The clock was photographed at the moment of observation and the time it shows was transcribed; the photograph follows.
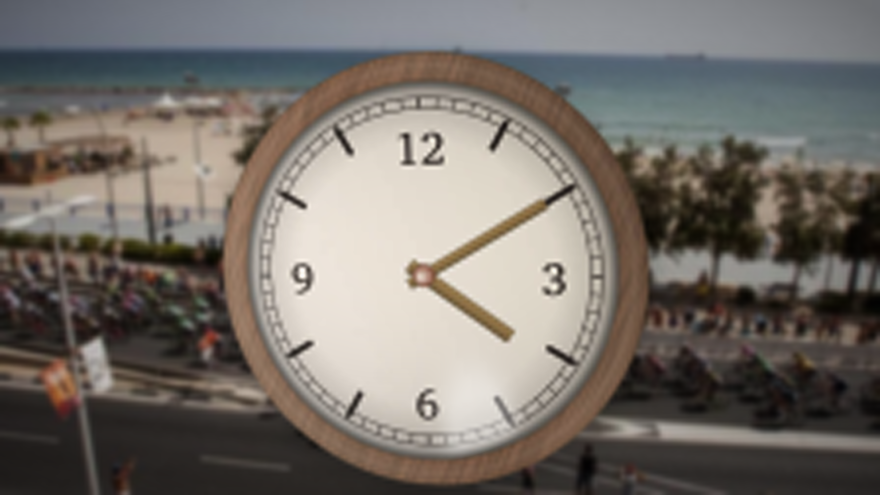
4:10
